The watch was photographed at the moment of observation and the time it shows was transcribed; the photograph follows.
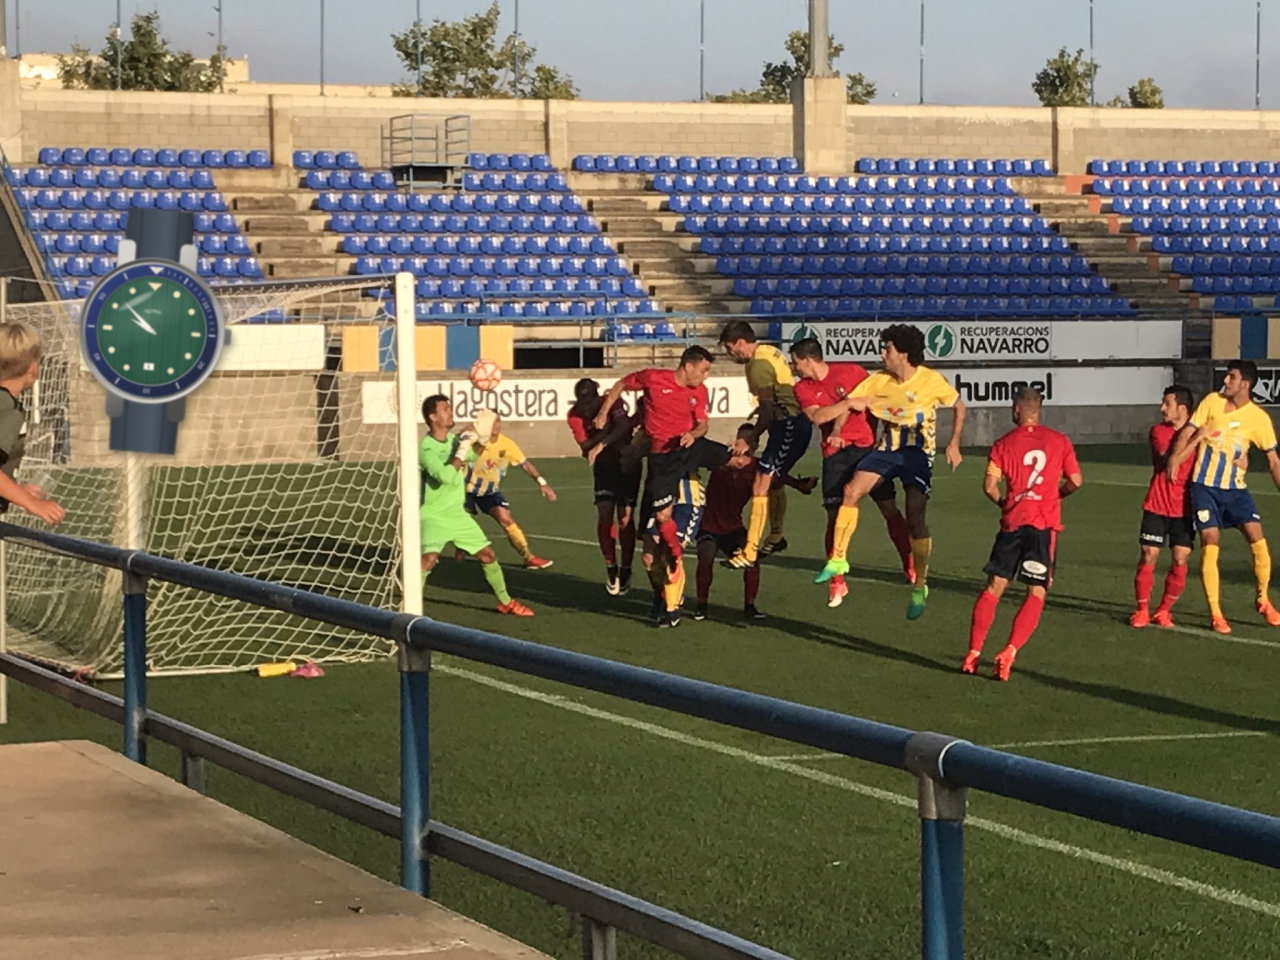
9:52
